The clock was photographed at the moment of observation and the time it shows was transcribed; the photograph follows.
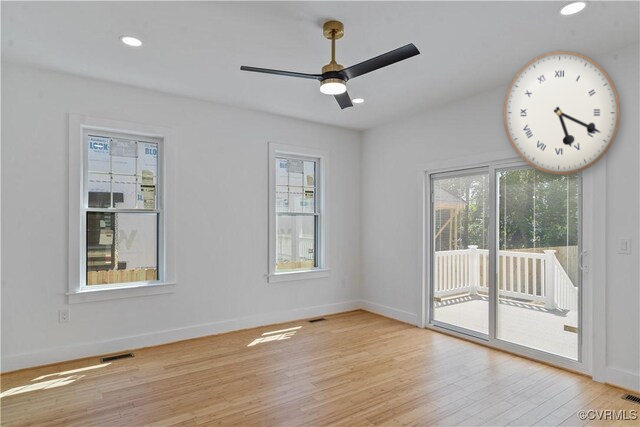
5:19
